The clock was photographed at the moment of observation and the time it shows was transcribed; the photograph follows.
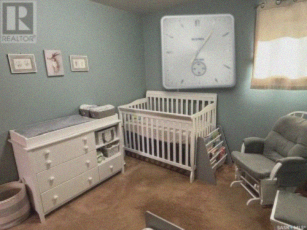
7:06
